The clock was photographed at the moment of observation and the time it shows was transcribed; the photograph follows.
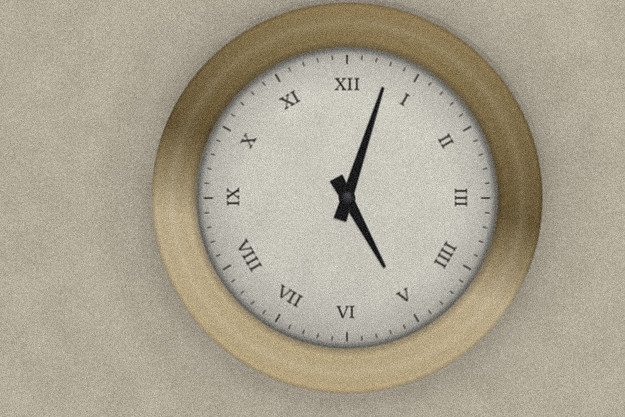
5:03
